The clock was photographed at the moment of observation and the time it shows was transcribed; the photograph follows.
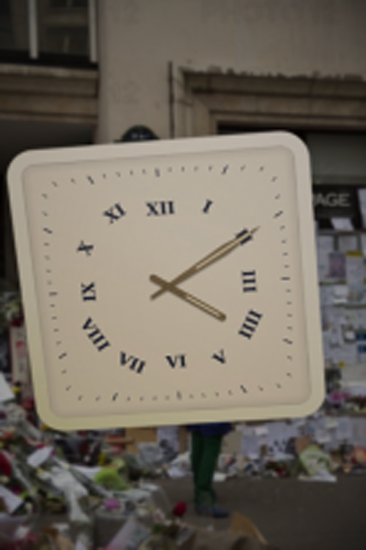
4:10
